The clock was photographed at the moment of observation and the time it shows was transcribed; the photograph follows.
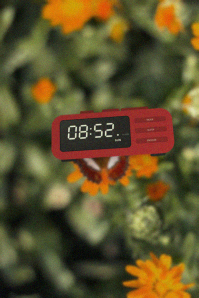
8:52
